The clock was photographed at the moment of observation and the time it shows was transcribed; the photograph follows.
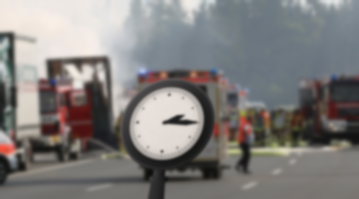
2:15
